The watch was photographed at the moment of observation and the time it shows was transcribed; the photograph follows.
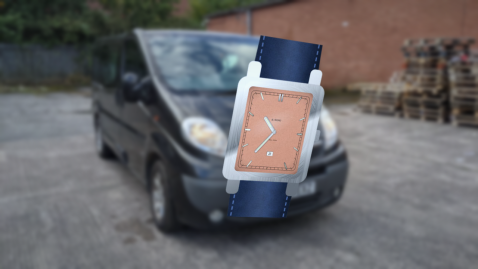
10:36
